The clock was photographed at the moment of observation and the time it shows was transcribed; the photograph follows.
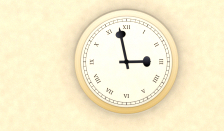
2:58
